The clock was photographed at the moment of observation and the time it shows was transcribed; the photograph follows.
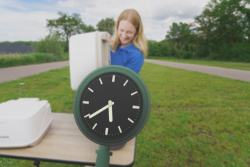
5:39
